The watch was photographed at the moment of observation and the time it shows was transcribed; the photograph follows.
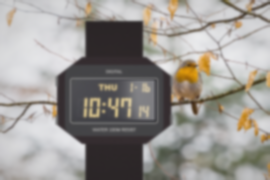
10:47
